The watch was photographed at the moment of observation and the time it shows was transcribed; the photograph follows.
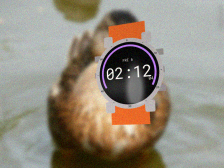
2:12
